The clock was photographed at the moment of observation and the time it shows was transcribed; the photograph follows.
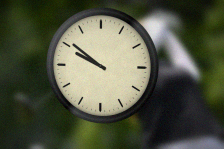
9:51
